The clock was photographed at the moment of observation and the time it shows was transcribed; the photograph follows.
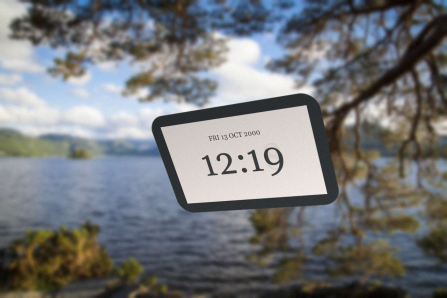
12:19
